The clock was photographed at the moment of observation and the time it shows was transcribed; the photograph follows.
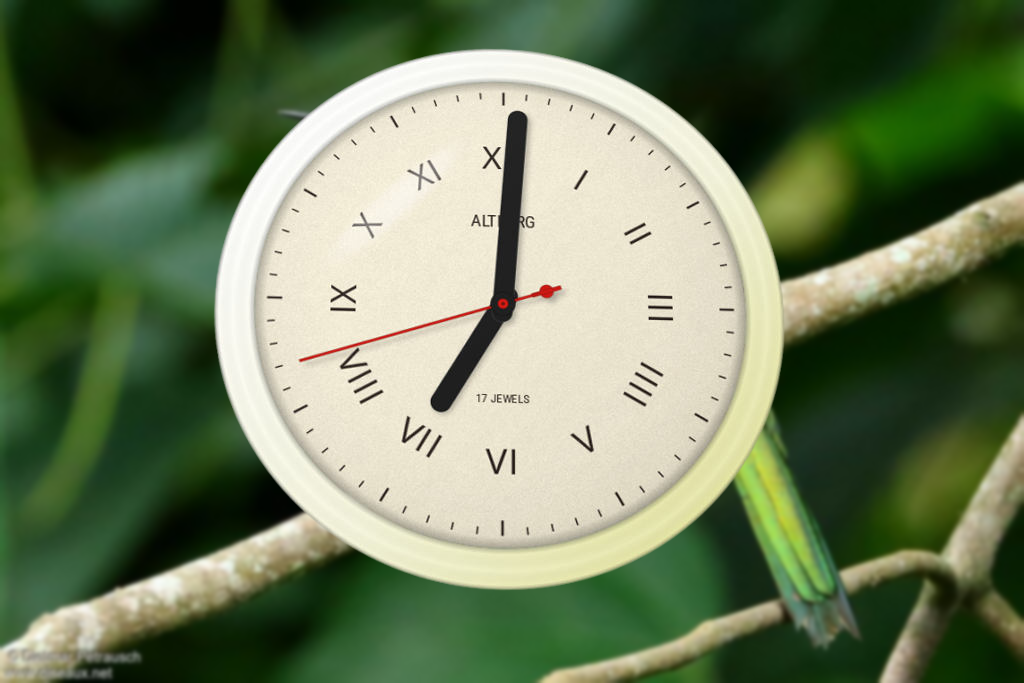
7:00:42
